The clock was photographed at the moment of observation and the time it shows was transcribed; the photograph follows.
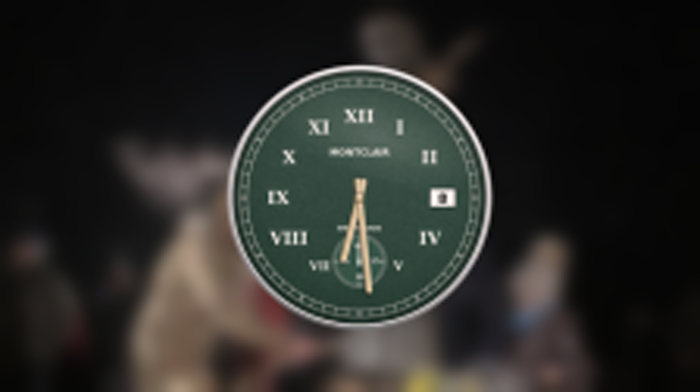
6:29
